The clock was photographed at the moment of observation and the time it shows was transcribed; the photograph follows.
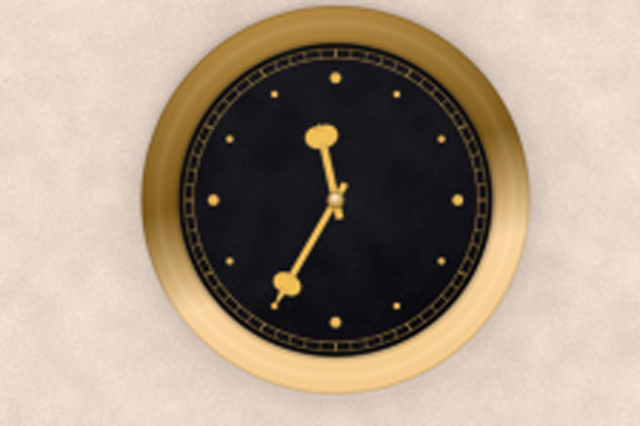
11:35
